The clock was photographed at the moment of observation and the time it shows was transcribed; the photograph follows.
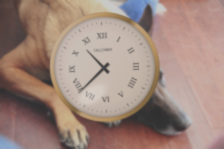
10:38
